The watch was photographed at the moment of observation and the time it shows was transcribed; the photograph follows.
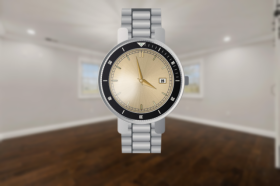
3:58
